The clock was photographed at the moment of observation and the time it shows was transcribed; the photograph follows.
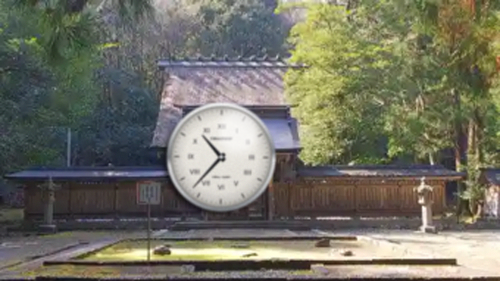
10:37
